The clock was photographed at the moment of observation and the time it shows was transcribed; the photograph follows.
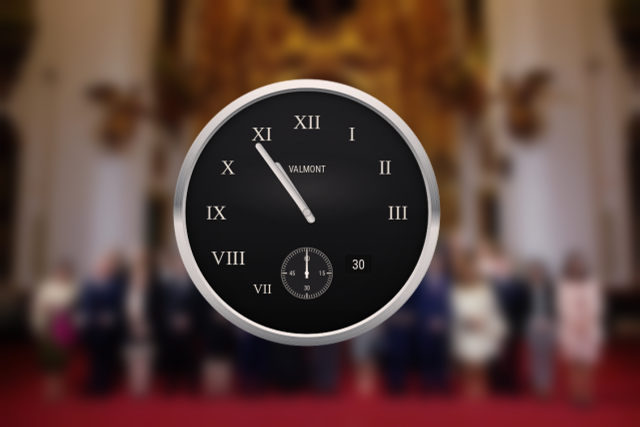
10:54
